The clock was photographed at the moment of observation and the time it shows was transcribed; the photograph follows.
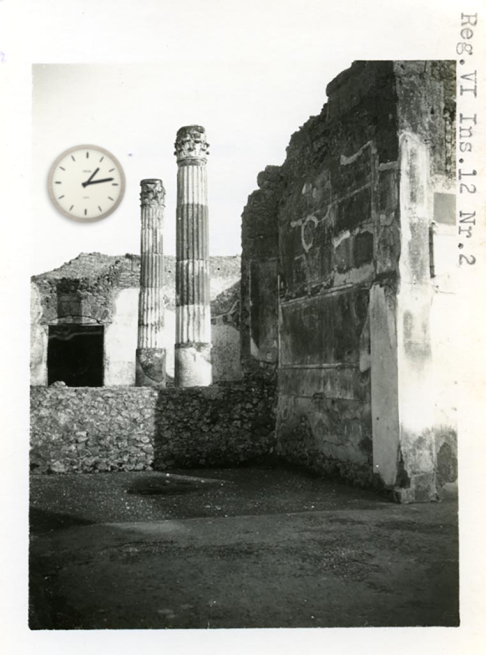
1:13
